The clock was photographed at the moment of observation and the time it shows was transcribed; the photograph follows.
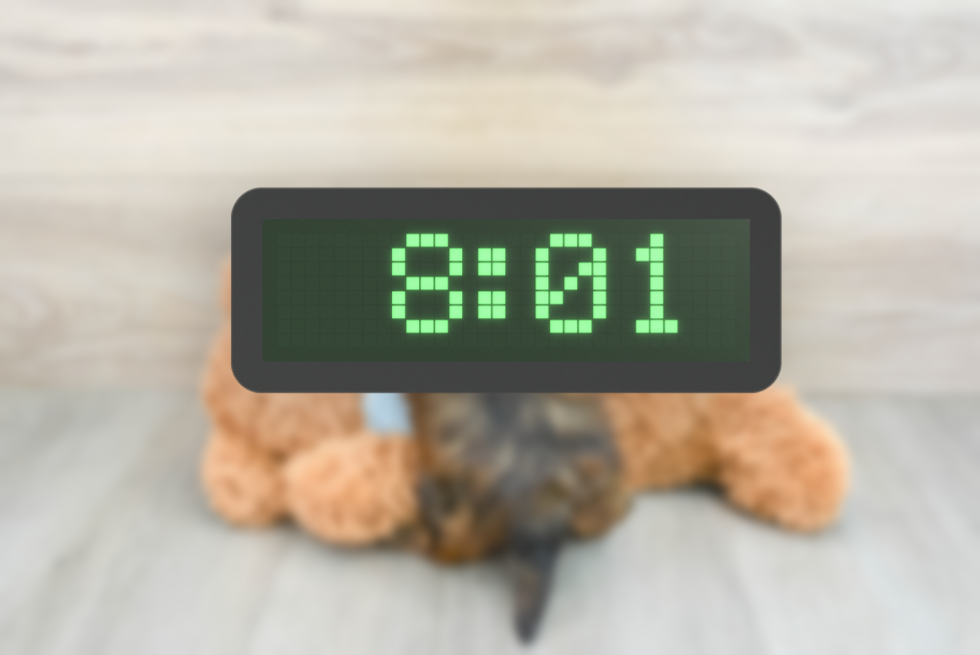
8:01
